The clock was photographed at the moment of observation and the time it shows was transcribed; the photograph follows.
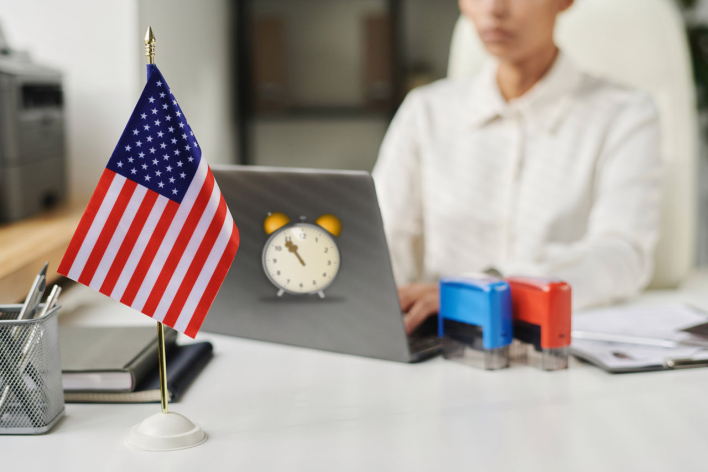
10:54
